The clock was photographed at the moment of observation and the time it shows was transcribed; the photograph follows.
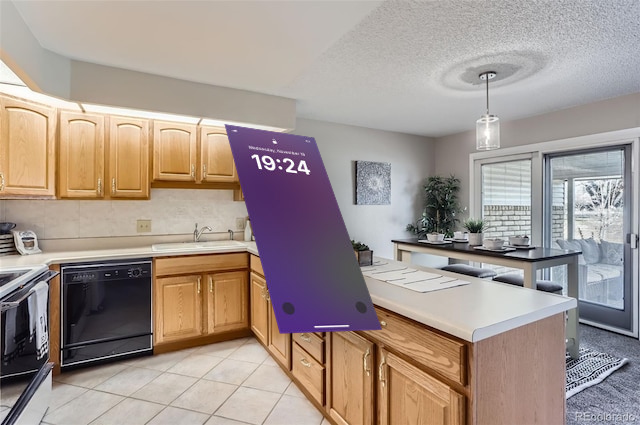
19:24
